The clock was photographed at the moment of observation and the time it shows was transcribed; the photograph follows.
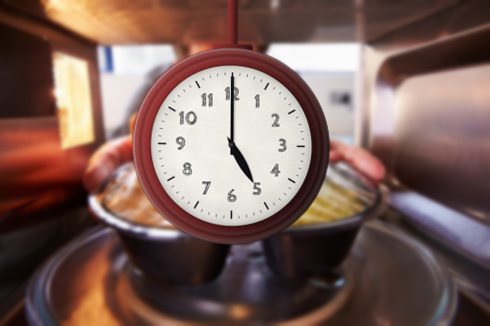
5:00
